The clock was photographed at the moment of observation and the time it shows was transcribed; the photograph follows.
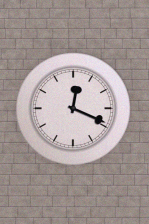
12:19
